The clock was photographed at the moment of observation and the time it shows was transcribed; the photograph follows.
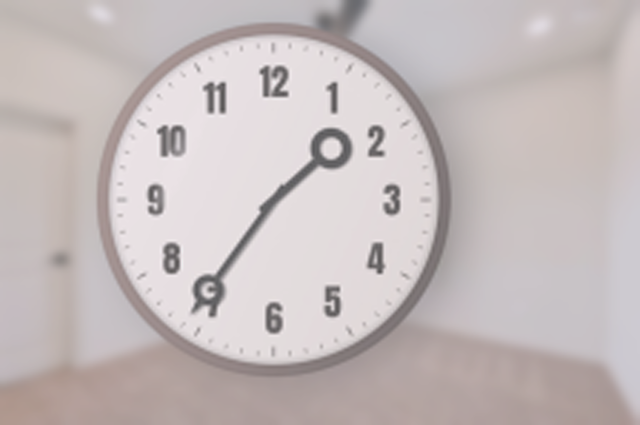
1:36
